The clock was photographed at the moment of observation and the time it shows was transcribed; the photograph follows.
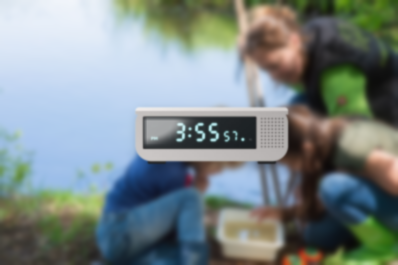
3:55:57
